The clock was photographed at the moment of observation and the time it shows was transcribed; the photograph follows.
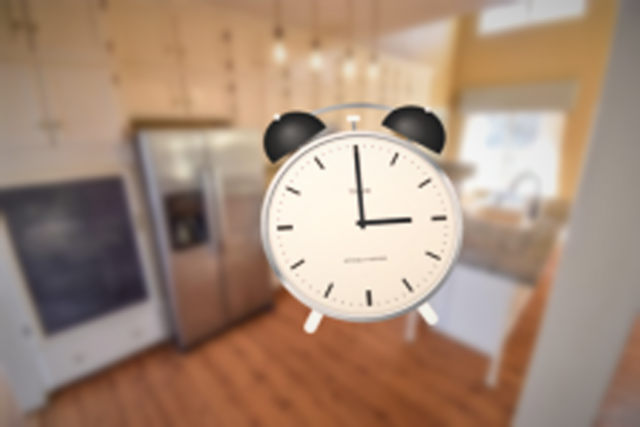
3:00
